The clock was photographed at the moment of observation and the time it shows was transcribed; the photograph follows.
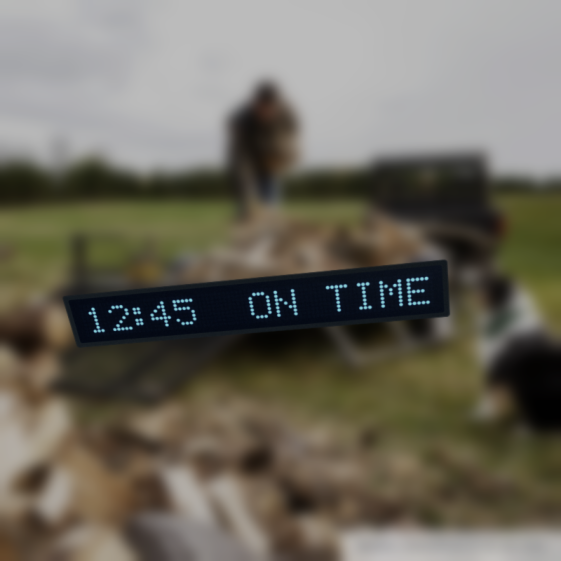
12:45
